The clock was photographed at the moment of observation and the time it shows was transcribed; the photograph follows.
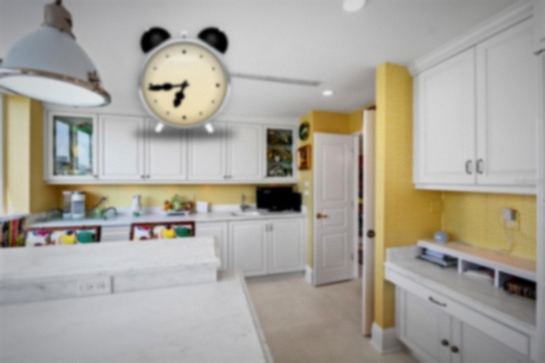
6:44
